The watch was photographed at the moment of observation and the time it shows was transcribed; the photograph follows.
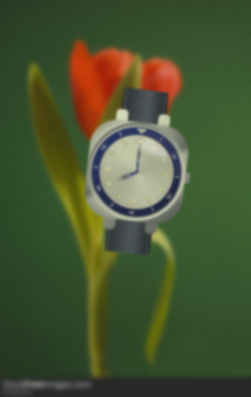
8:00
